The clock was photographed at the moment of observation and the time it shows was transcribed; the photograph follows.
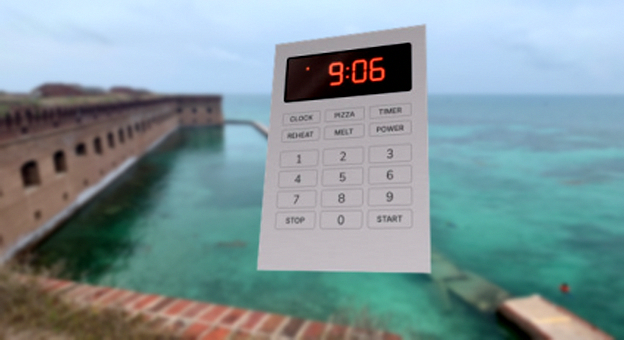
9:06
